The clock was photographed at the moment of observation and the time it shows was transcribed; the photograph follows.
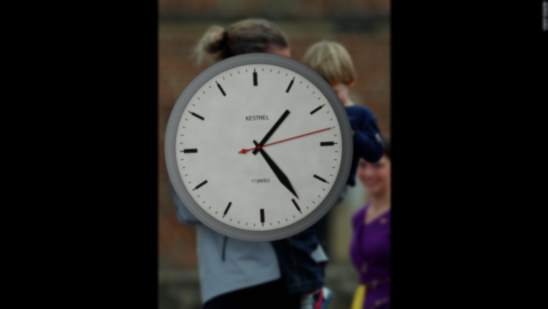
1:24:13
